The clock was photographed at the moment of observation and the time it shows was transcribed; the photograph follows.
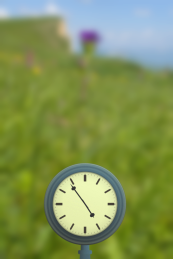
4:54
